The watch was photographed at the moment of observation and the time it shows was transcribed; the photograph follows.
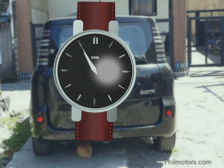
10:55
